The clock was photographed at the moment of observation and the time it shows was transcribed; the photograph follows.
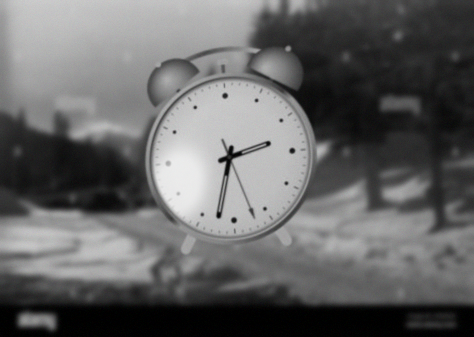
2:32:27
